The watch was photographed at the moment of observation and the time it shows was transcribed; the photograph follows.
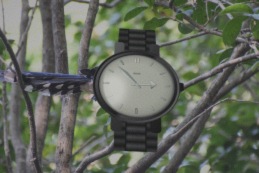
2:53
